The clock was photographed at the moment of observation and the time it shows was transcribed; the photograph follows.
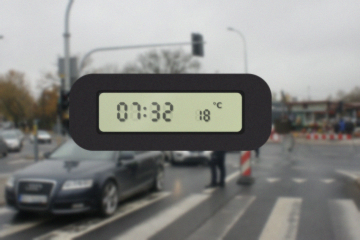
7:32
